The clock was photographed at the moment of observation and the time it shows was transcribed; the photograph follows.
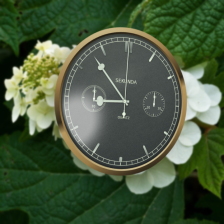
8:53
